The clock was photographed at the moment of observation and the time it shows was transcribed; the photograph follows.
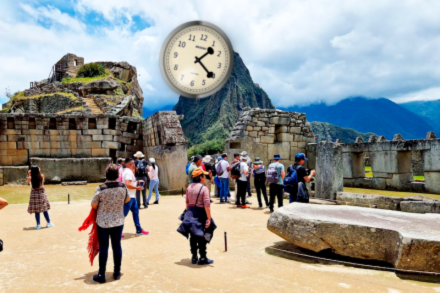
1:21
